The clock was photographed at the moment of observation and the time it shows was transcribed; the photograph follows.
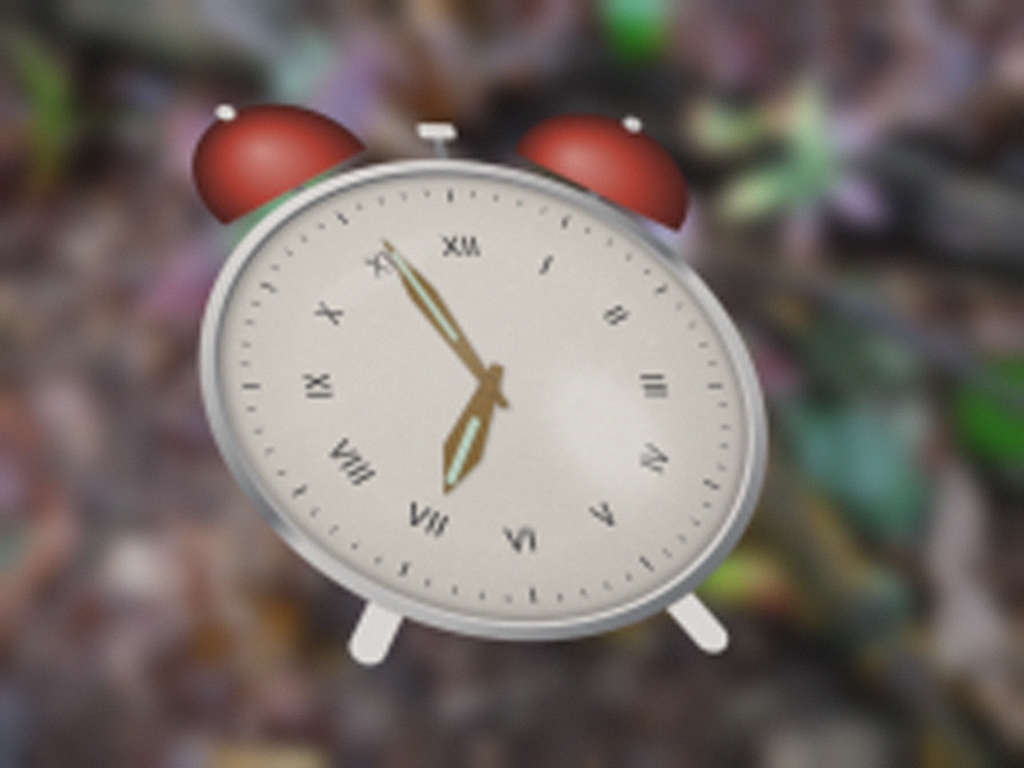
6:56
